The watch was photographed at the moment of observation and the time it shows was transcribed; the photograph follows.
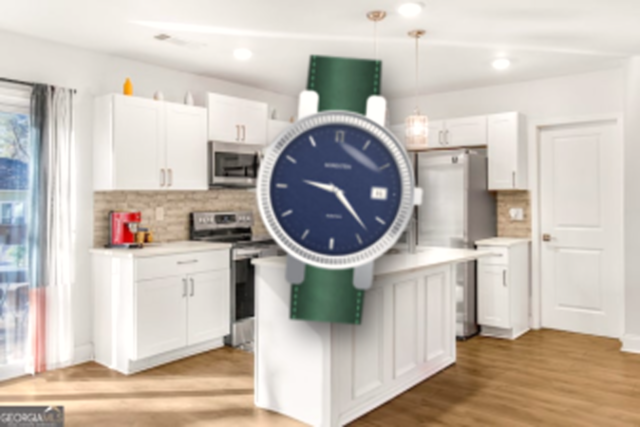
9:23
